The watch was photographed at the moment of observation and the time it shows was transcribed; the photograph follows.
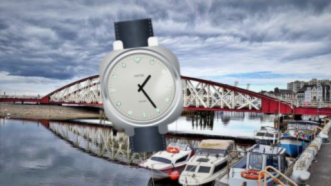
1:25
